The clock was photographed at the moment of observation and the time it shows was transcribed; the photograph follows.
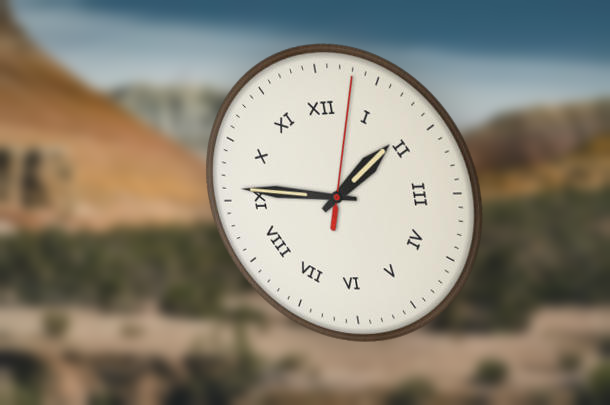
1:46:03
